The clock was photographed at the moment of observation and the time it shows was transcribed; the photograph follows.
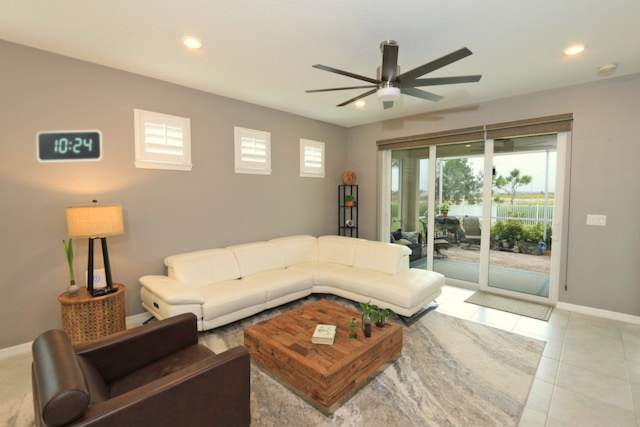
10:24
